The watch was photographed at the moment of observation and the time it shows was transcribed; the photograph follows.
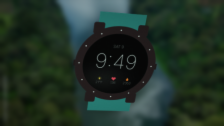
9:49
